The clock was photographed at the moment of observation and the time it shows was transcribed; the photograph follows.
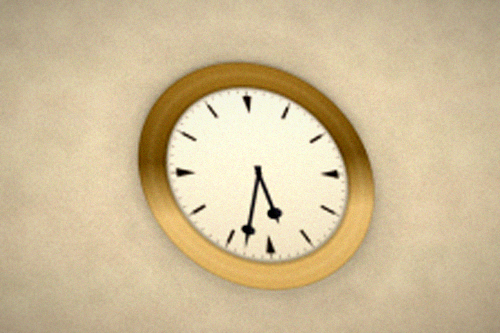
5:33
